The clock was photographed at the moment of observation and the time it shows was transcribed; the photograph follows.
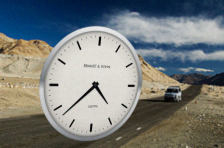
4:38
